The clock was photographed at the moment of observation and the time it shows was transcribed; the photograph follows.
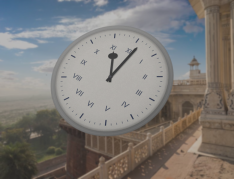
11:01
